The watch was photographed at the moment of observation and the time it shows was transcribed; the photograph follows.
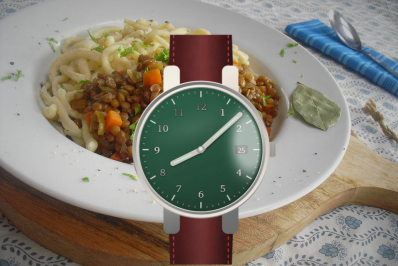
8:08
